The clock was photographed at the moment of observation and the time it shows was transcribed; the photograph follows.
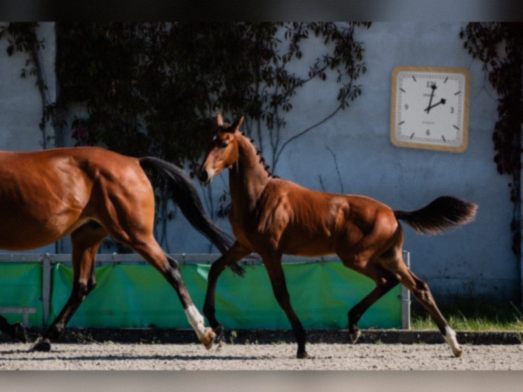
2:02
